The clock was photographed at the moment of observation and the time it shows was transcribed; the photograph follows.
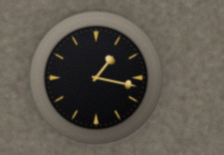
1:17
